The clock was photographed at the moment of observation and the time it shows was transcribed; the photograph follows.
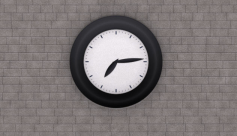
7:14
